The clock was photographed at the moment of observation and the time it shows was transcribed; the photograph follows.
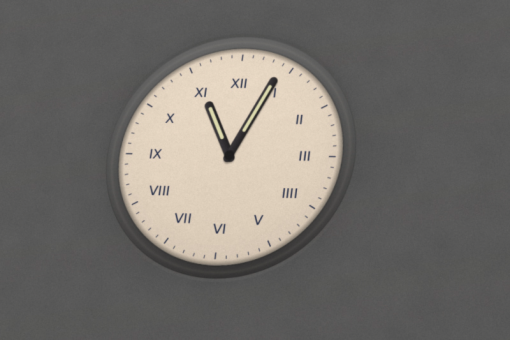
11:04
